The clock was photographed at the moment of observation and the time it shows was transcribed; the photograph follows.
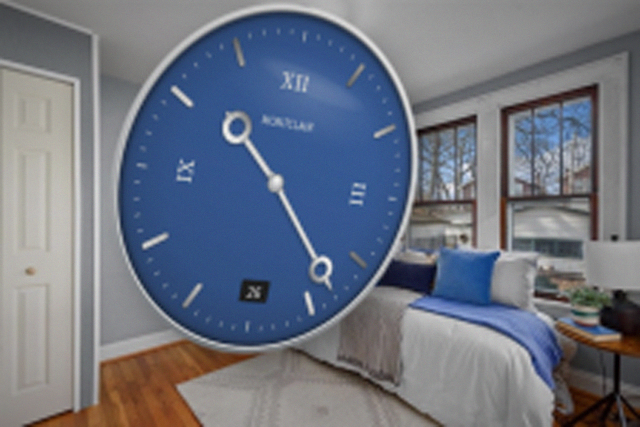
10:23
